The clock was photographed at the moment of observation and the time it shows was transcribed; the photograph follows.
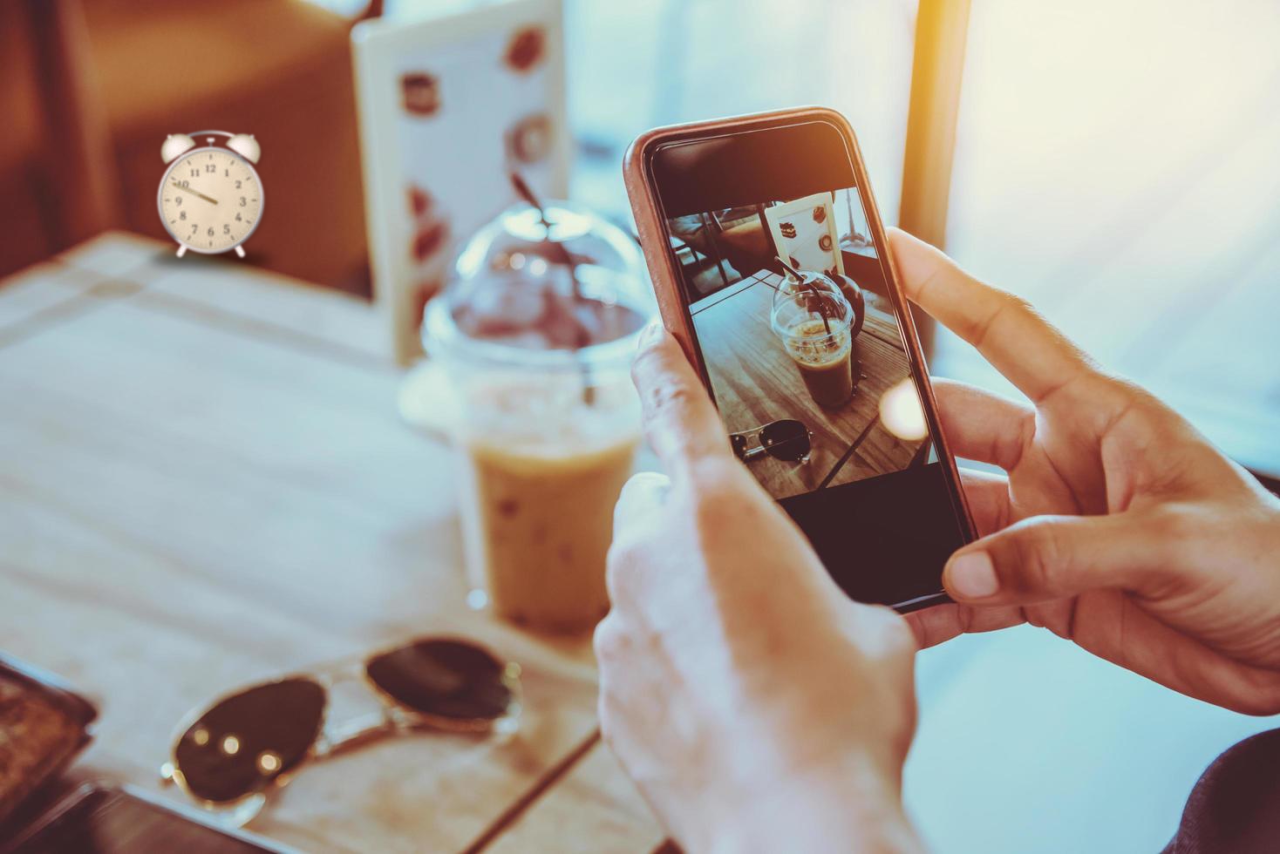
9:49
